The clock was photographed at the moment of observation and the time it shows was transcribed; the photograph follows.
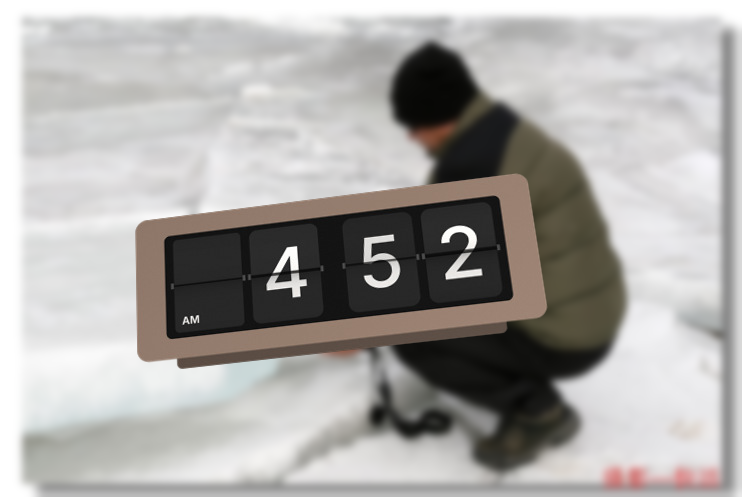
4:52
